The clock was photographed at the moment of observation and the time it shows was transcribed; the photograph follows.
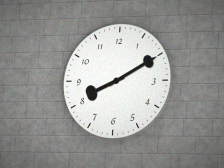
8:10
